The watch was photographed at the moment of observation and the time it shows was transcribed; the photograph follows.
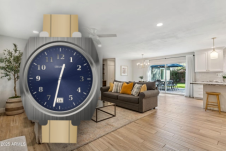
12:32
